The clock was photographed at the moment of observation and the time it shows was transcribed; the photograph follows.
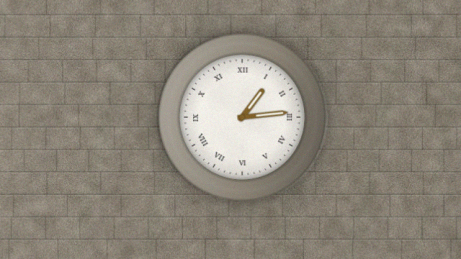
1:14
